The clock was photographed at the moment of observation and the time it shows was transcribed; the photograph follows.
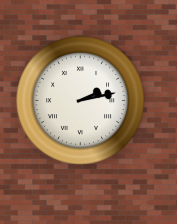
2:13
